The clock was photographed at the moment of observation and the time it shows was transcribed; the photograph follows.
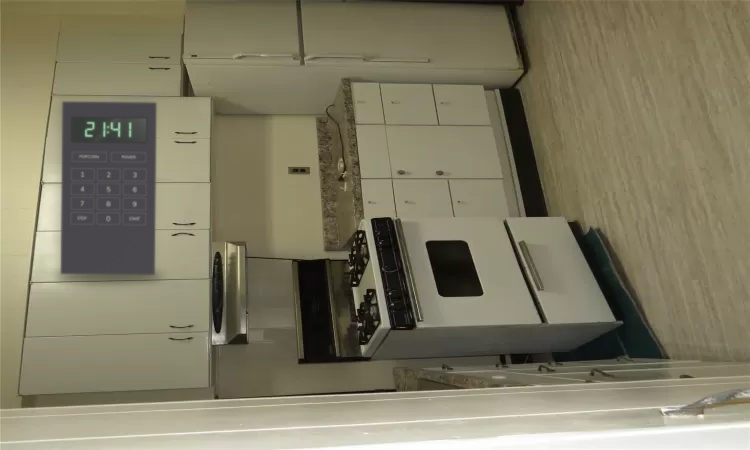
21:41
